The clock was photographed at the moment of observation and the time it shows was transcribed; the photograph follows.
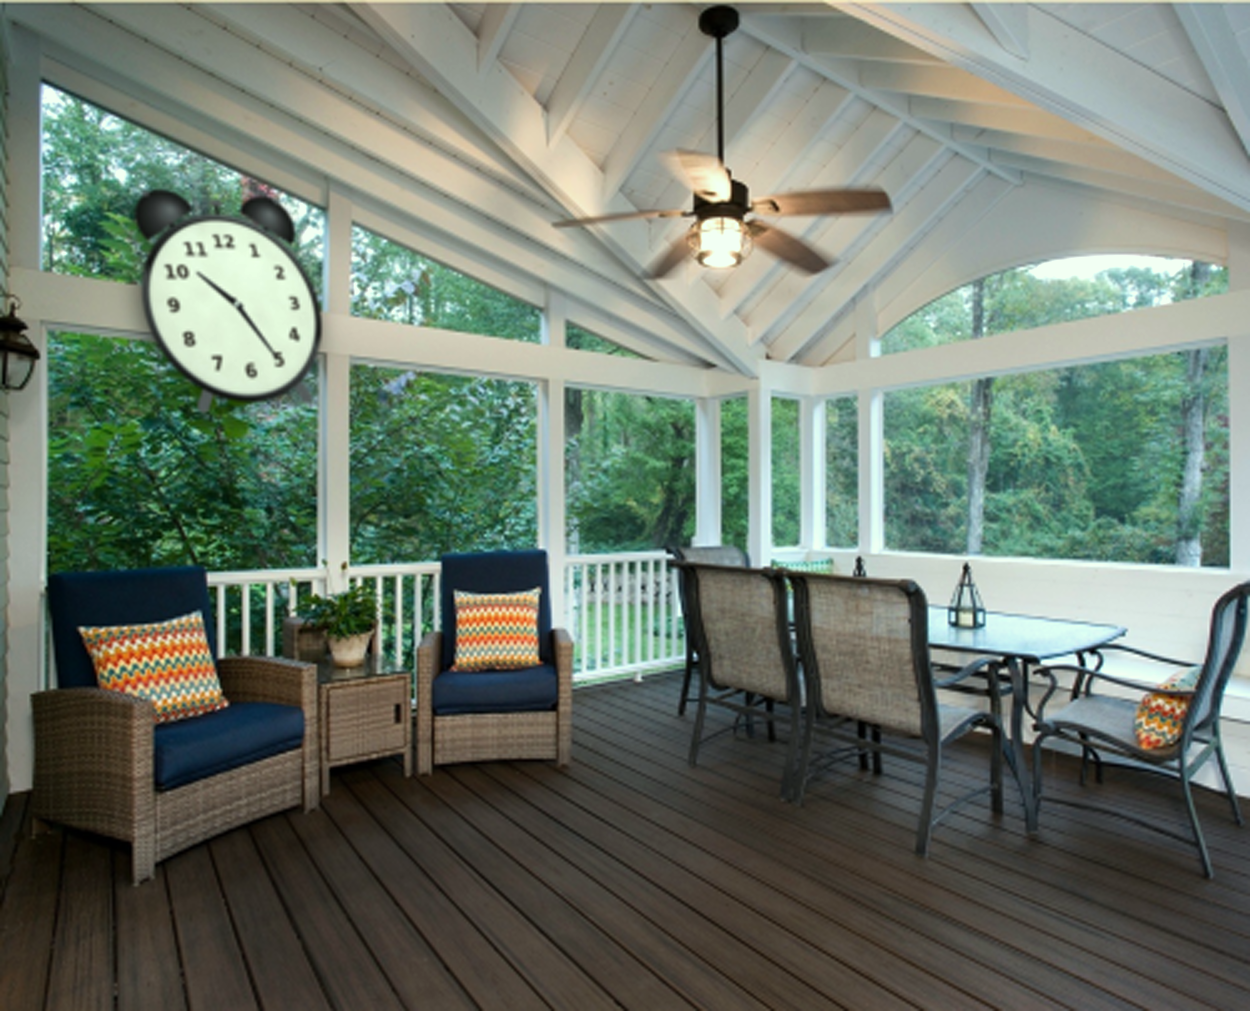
10:25
